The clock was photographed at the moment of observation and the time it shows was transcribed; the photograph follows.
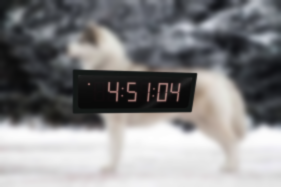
4:51:04
